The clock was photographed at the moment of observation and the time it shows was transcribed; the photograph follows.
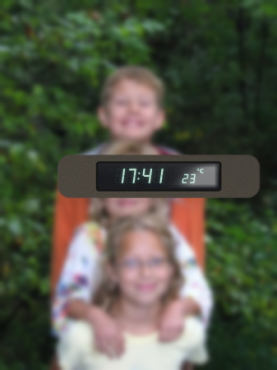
17:41
